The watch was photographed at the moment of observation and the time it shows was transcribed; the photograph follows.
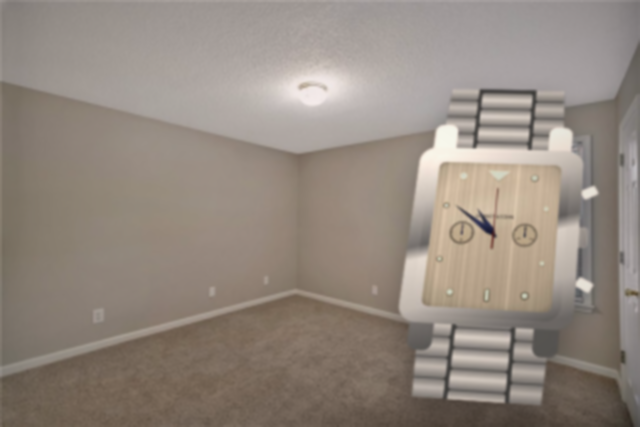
10:51
